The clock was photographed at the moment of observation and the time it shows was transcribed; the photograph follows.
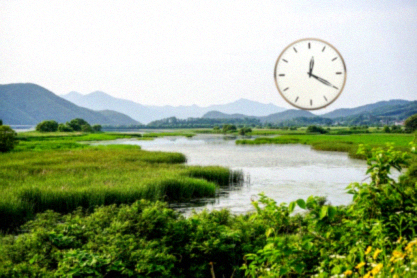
12:20
